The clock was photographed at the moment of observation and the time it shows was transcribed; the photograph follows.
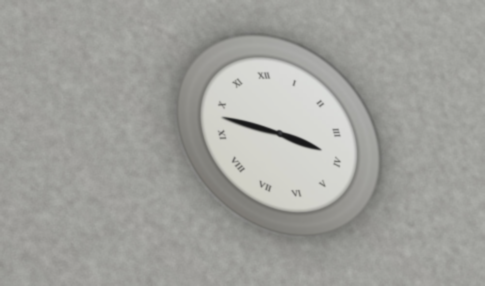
3:48
